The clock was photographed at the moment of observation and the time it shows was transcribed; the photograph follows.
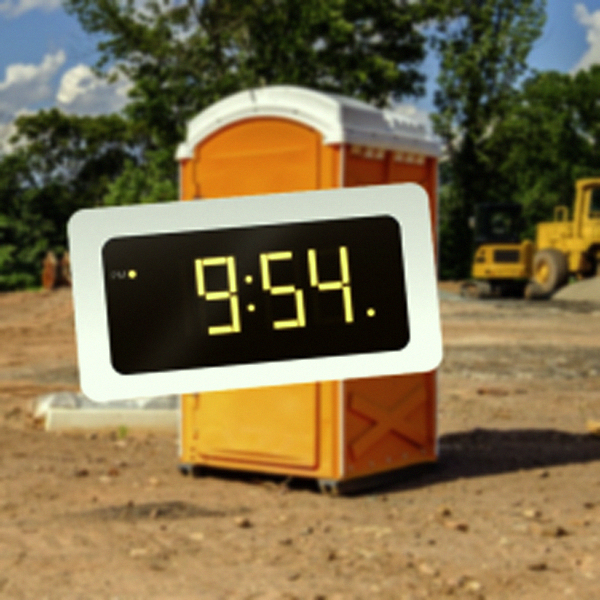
9:54
